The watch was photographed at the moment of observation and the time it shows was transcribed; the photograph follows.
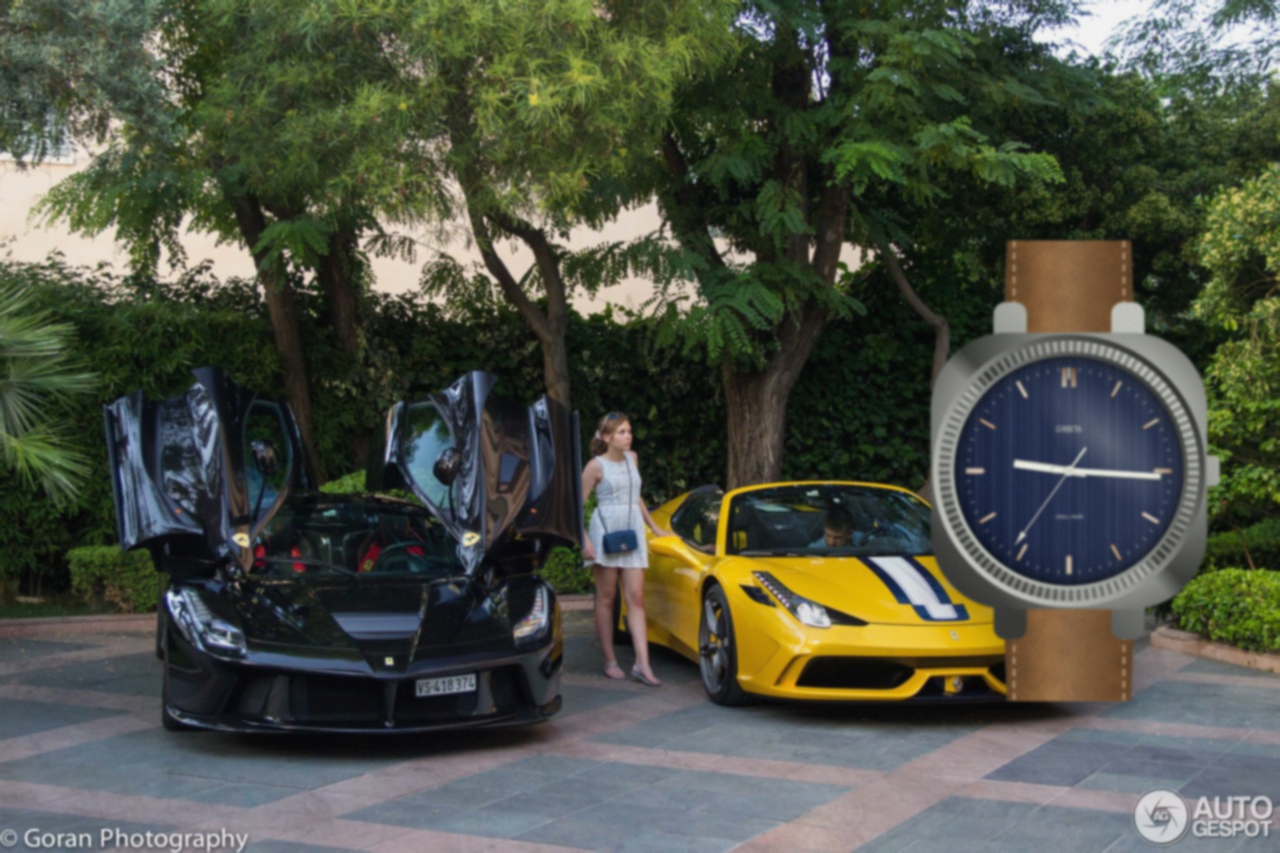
9:15:36
